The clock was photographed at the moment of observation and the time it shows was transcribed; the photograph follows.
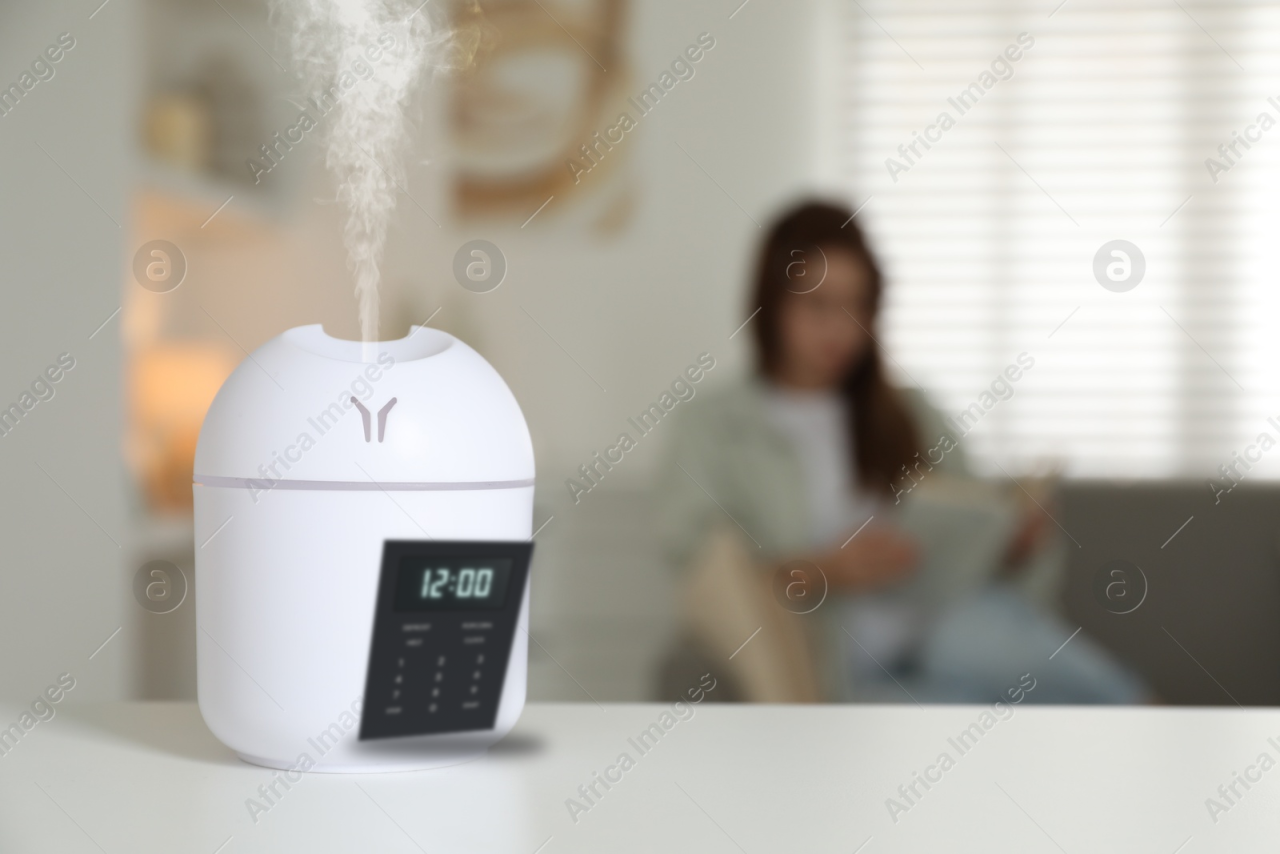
12:00
